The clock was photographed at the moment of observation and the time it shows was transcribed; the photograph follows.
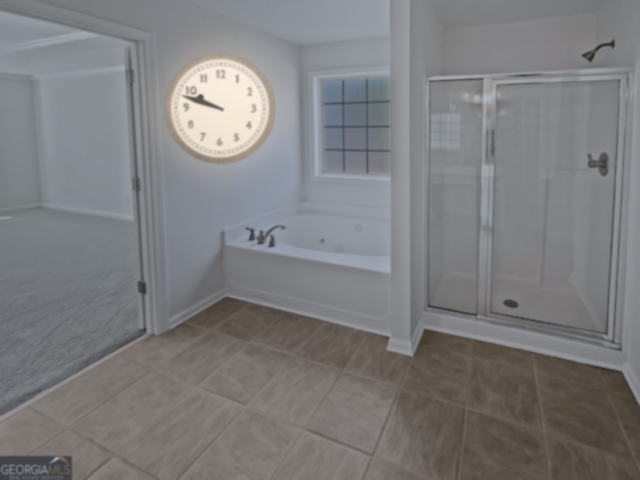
9:48
